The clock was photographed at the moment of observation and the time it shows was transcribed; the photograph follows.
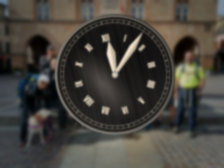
12:08
